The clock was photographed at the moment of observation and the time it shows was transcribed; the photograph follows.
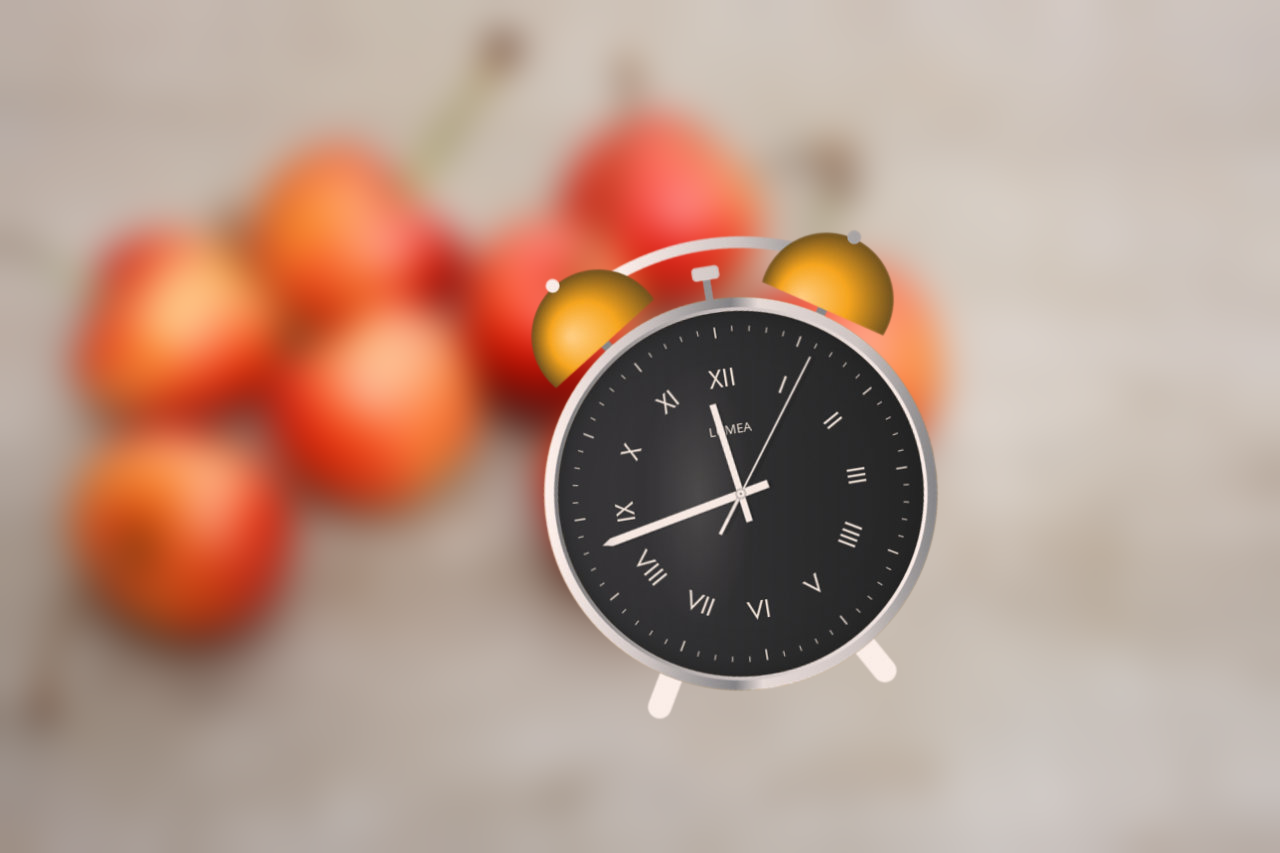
11:43:06
